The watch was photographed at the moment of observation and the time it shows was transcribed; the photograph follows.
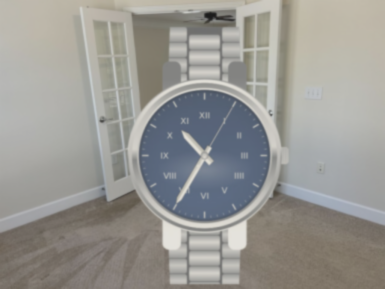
10:35:05
